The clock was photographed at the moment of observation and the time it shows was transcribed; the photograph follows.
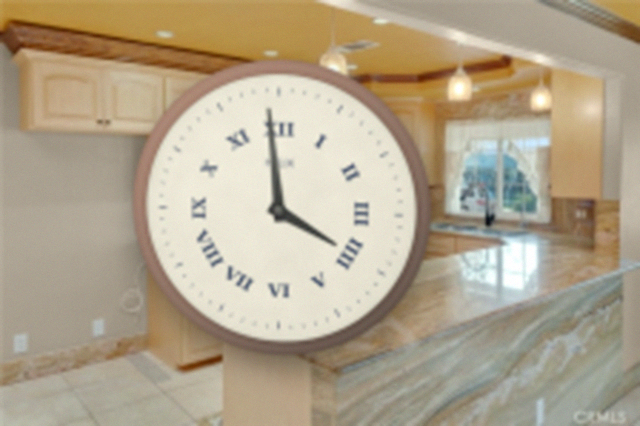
3:59
